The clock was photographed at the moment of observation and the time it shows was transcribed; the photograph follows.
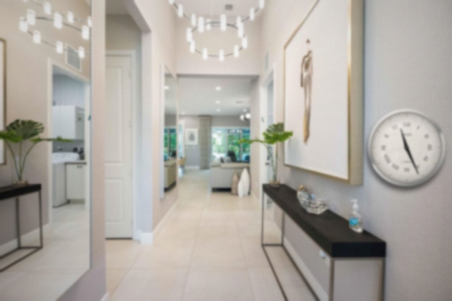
11:26
